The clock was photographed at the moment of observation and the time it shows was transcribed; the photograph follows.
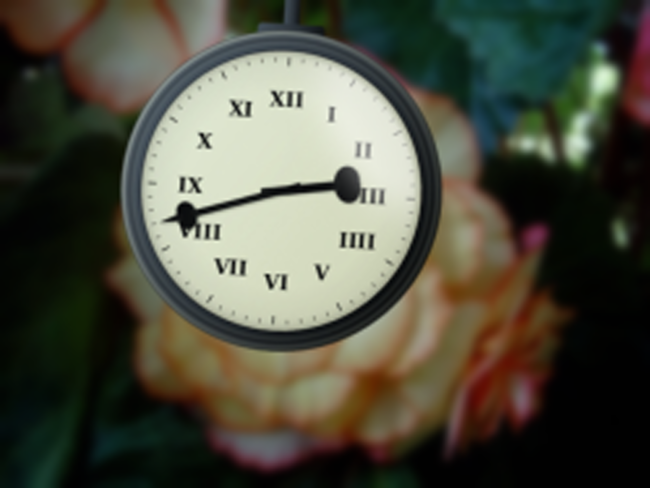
2:42
